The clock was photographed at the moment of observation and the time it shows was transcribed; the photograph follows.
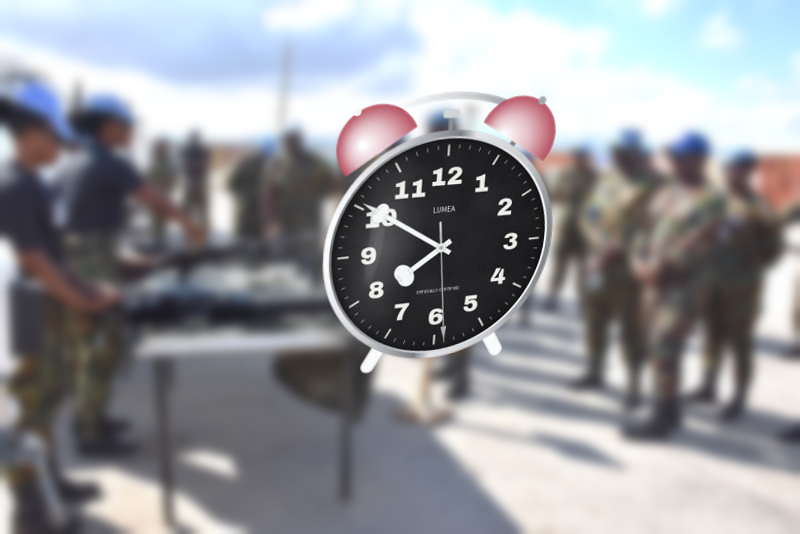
7:50:29
